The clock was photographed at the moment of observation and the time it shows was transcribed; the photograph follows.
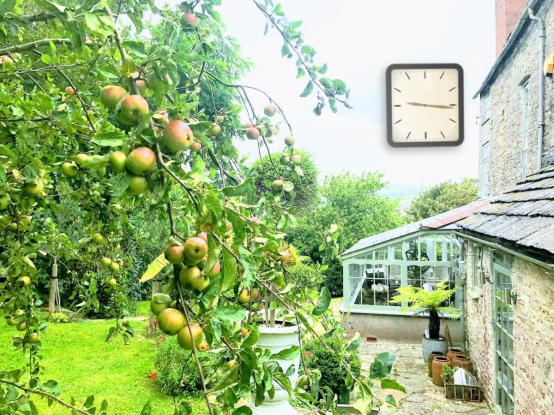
9:16
